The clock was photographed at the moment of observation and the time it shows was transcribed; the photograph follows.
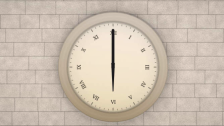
6:00
